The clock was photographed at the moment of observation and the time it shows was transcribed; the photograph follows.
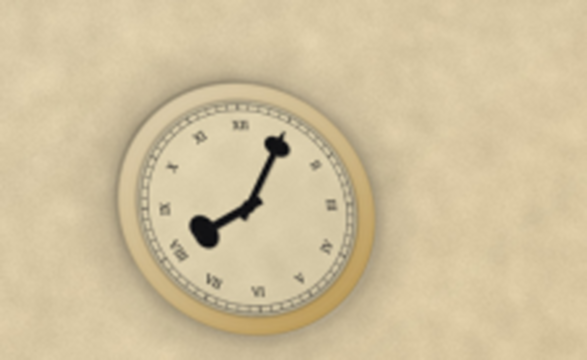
8:05
